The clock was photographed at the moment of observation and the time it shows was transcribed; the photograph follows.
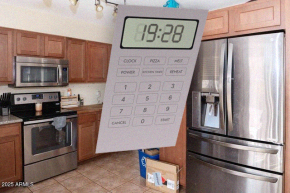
19:28
